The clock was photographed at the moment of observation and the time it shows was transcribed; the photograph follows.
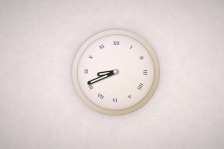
8:41
